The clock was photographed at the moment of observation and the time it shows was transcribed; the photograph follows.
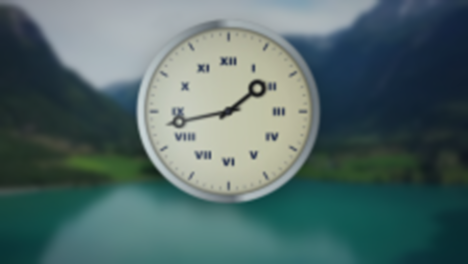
1:43
